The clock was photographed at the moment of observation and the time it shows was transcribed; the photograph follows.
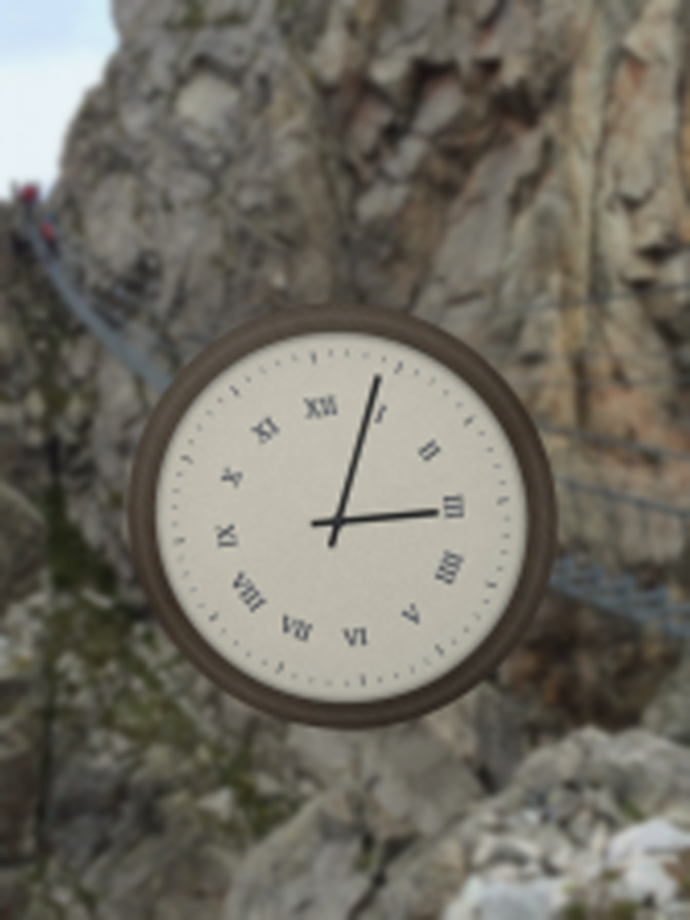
3:04
